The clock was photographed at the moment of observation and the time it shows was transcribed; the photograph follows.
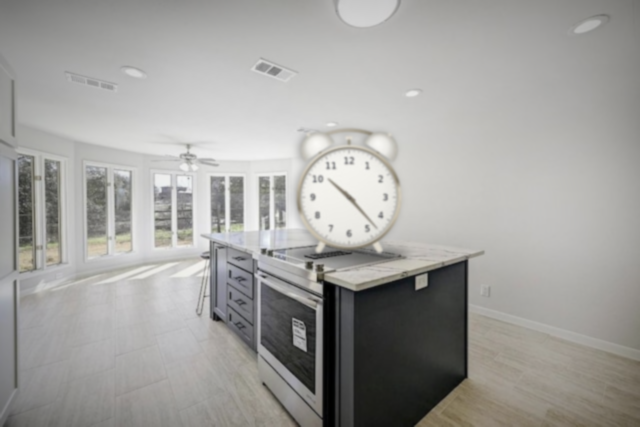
10:23
